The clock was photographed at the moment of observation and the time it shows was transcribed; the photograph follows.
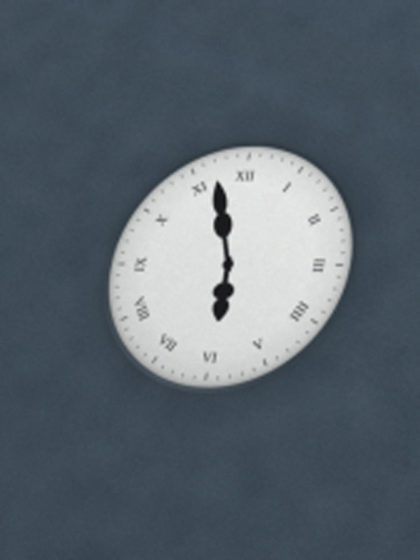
5:57
